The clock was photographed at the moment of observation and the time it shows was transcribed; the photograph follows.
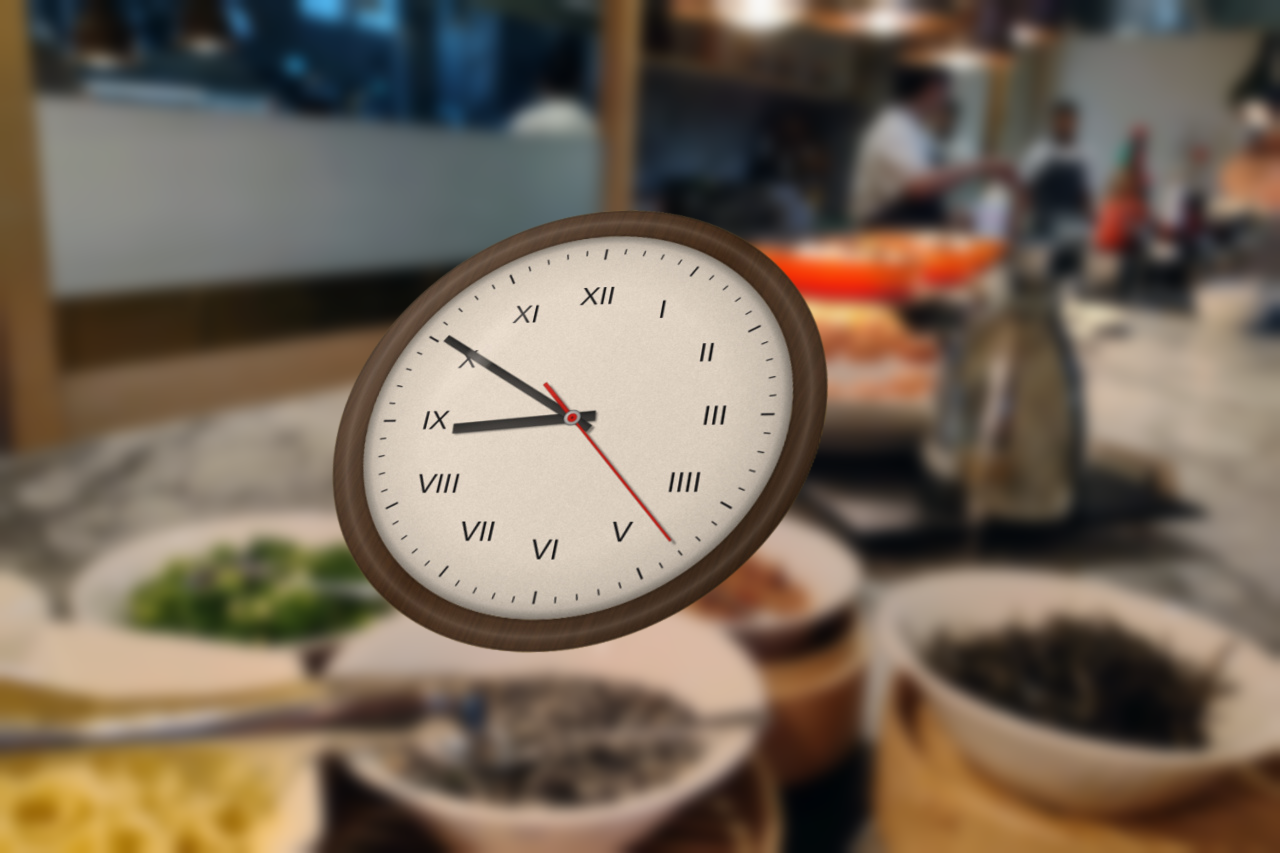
8:50:23
